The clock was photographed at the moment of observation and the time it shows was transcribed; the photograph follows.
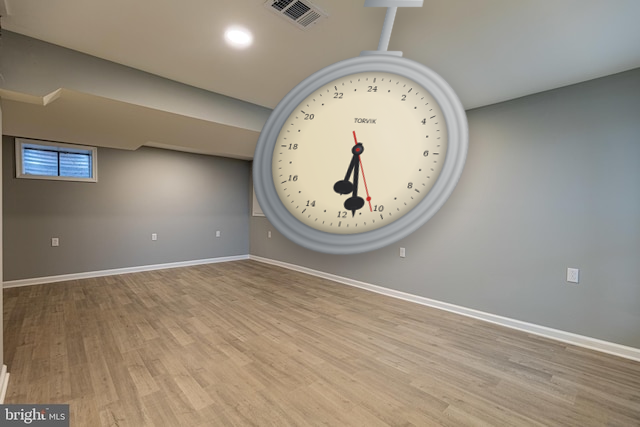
12:28:26
